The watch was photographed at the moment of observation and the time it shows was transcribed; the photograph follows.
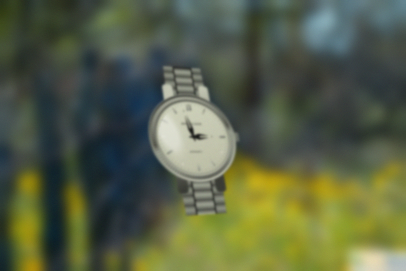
2:58
